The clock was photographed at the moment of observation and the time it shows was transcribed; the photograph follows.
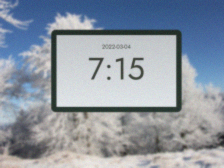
7:15
